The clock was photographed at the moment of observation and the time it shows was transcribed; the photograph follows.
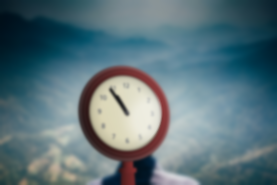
10:54
